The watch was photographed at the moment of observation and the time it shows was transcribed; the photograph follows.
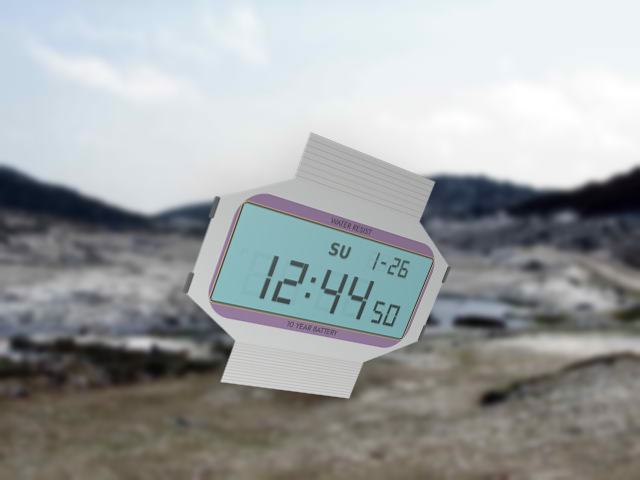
12:44:50
